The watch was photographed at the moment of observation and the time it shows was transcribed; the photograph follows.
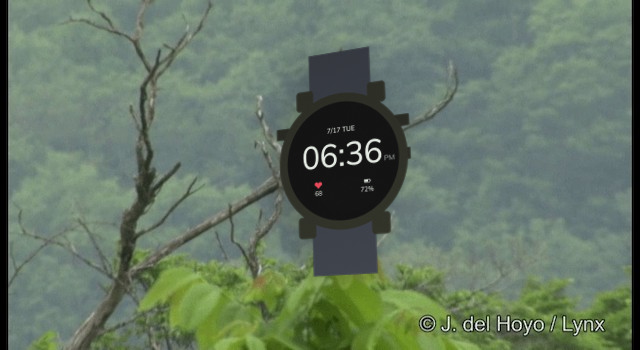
6:36
